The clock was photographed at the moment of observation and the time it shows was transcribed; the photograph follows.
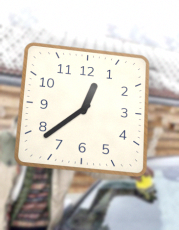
12:38
